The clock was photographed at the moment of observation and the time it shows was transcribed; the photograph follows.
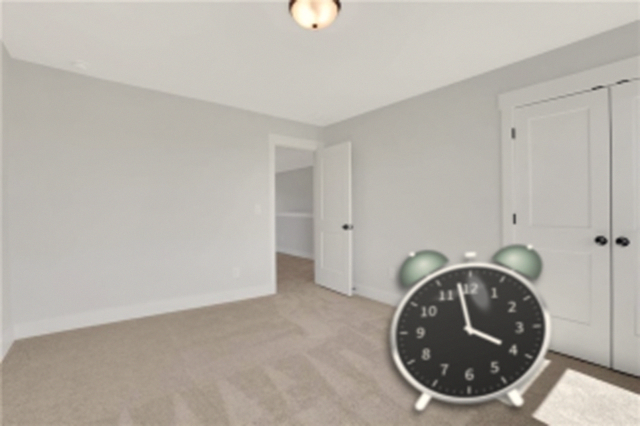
3:58
